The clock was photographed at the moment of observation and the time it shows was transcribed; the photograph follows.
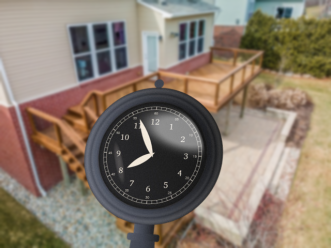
7:56
